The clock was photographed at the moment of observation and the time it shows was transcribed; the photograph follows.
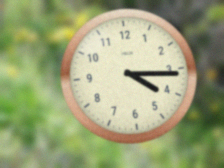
4:16
